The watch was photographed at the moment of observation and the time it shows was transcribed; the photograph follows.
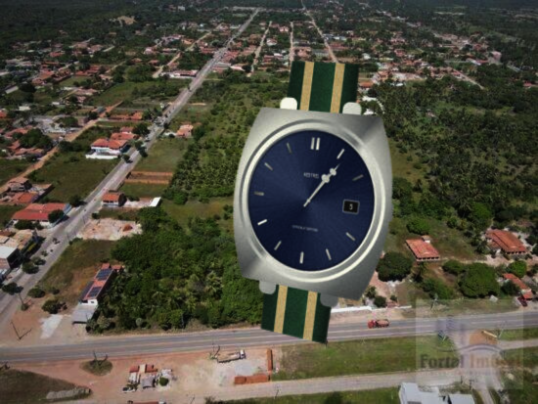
1:06
